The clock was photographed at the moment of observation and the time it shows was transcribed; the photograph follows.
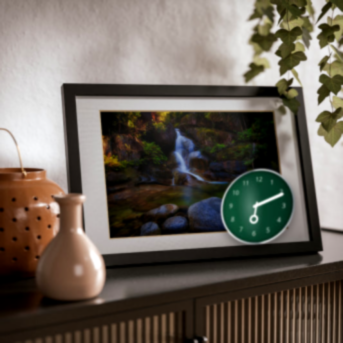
6:11
